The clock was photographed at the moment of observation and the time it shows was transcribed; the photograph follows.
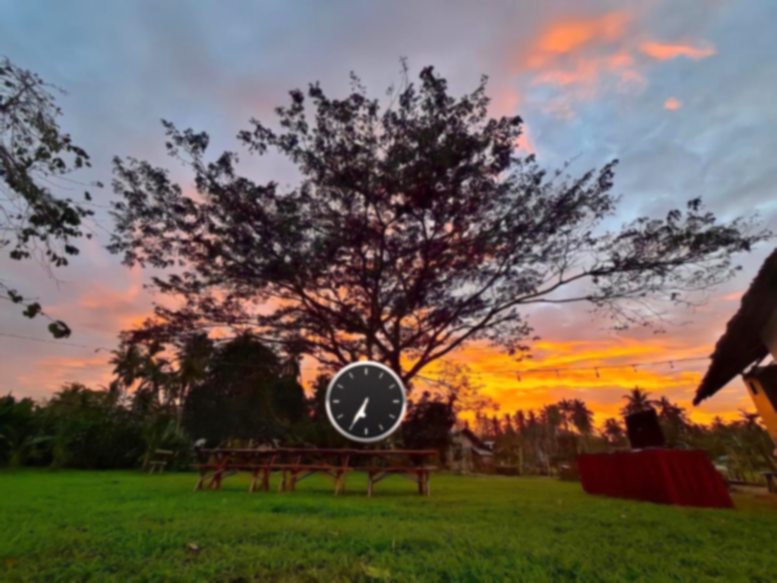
6:35
